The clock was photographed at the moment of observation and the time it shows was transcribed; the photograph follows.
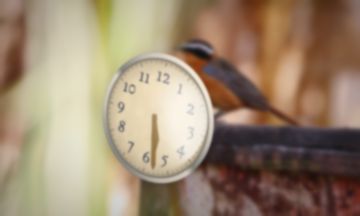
5:28
